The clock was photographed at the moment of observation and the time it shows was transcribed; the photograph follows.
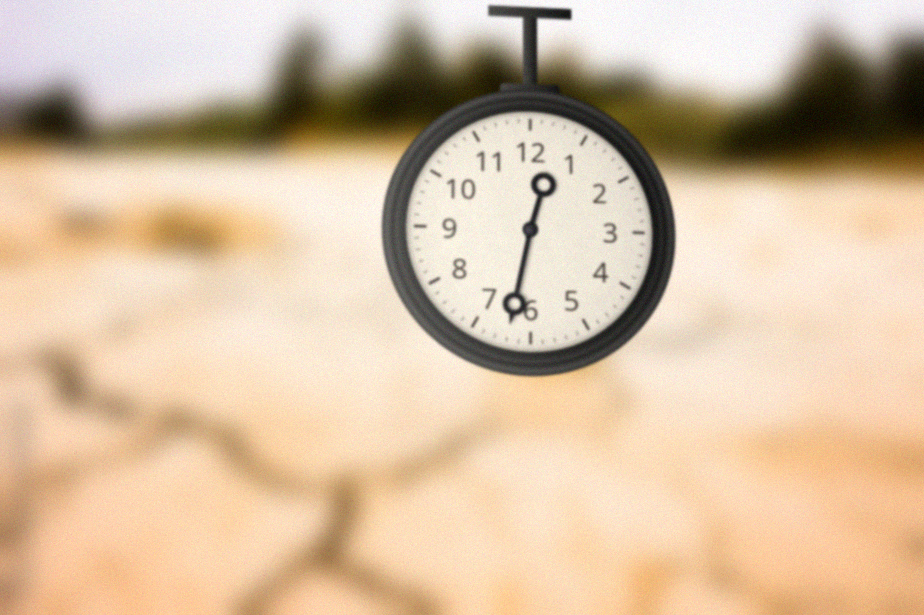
12:32
